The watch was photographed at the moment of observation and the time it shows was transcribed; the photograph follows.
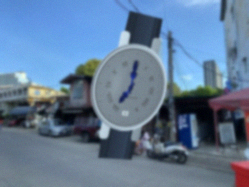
7:00
